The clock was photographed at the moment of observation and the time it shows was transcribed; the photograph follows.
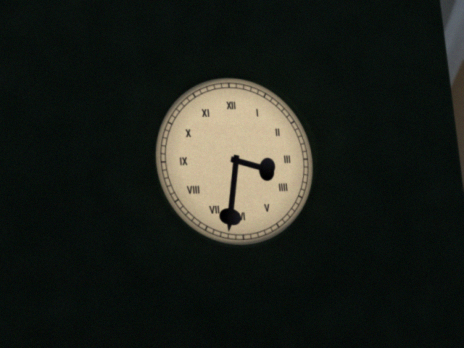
3:32
